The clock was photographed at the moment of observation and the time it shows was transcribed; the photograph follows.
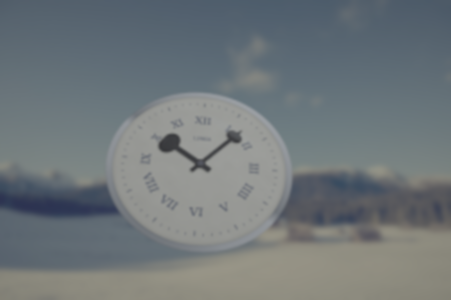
10:07
